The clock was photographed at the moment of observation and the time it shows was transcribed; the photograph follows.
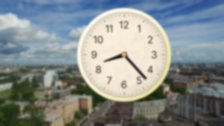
8:23
